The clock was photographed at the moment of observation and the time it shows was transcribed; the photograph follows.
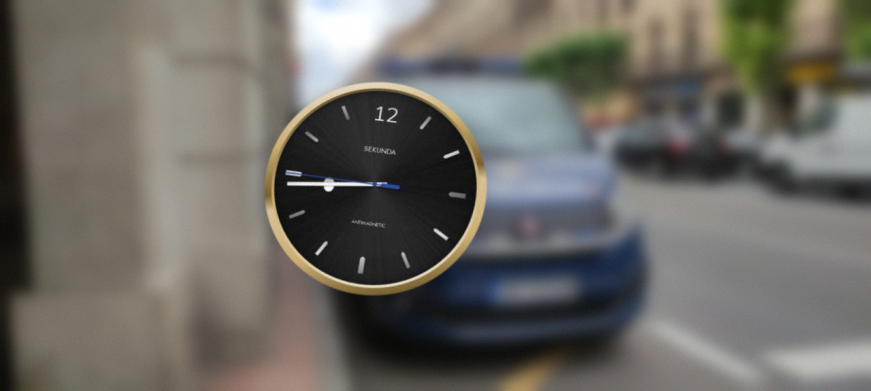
8:43:45
